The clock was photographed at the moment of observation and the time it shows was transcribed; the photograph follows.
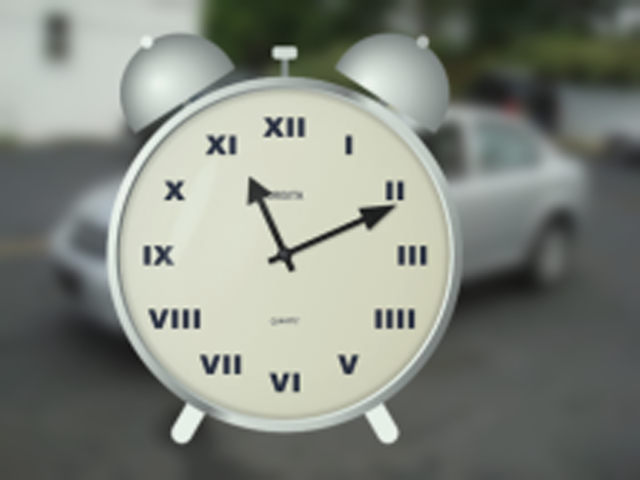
11:11
